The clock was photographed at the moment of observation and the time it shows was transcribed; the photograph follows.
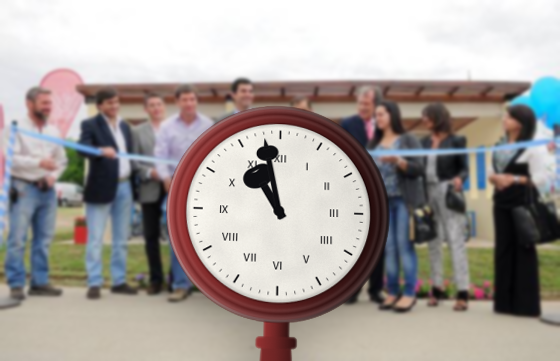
10:58
